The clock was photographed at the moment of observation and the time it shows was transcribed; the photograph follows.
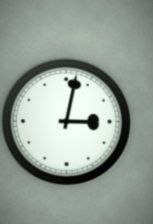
3:02
